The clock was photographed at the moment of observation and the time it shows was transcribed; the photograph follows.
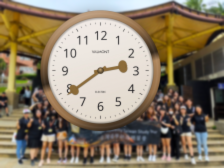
2:39
